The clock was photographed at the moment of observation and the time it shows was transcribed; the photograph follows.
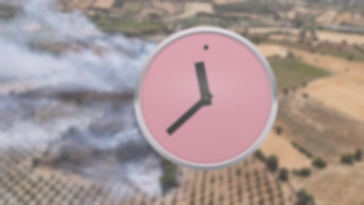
11:38
